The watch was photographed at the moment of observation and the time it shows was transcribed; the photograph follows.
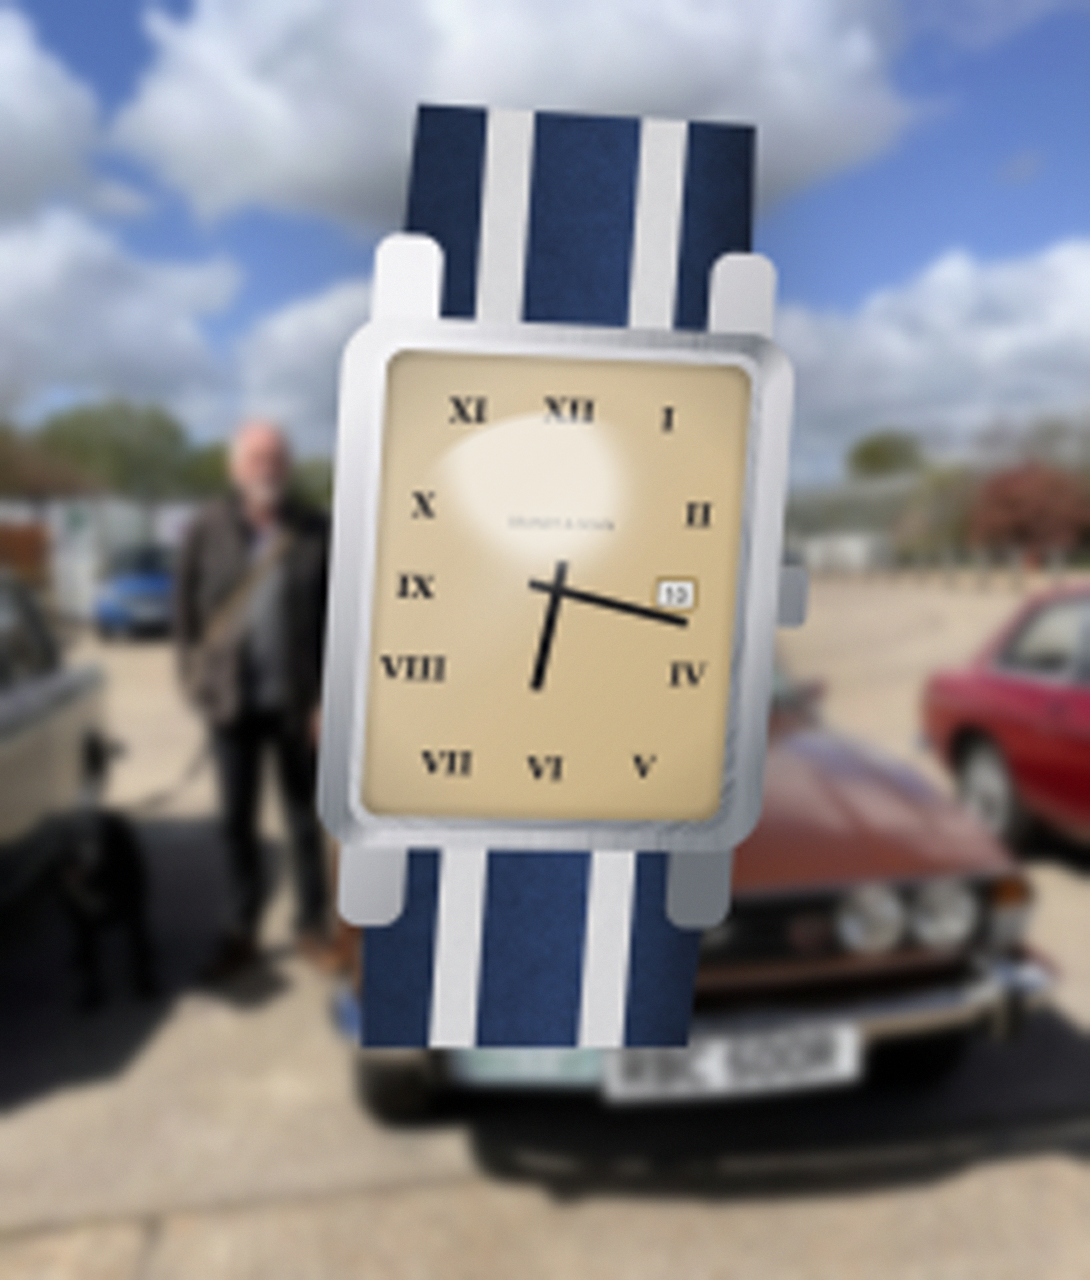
6:17
